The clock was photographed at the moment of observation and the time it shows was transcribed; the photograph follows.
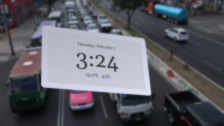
3:24
